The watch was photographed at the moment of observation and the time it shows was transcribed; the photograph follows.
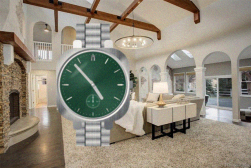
4:53
